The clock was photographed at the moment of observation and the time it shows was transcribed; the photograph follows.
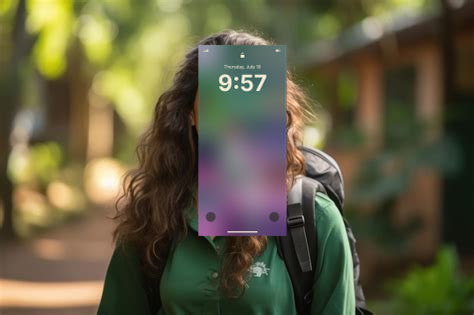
9:57
